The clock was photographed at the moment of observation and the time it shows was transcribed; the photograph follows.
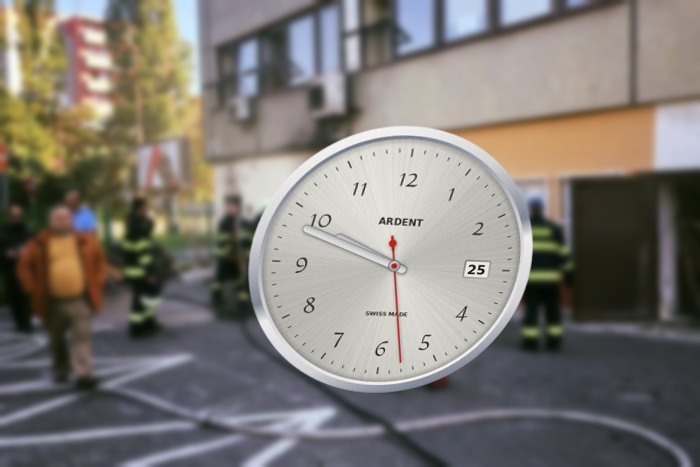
9:48:28
